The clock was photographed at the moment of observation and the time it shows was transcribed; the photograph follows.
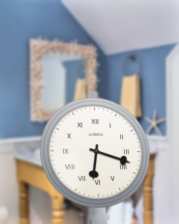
6:18
